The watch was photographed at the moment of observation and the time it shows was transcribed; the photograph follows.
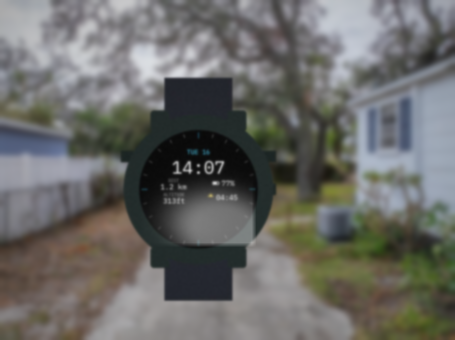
14:07
